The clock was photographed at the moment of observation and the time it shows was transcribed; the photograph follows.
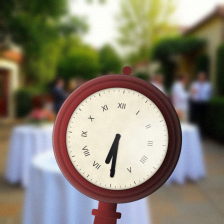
6:30
